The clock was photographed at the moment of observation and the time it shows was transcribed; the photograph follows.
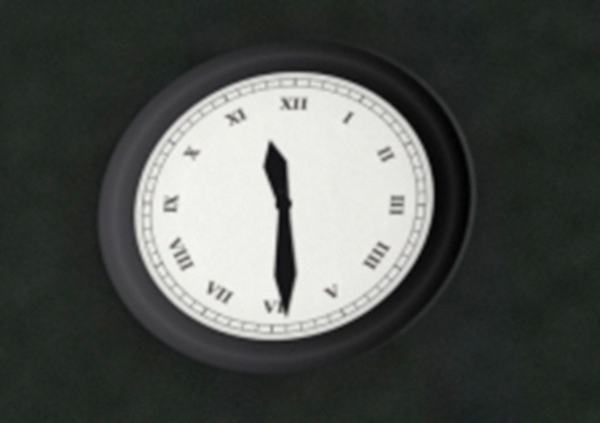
11:29
